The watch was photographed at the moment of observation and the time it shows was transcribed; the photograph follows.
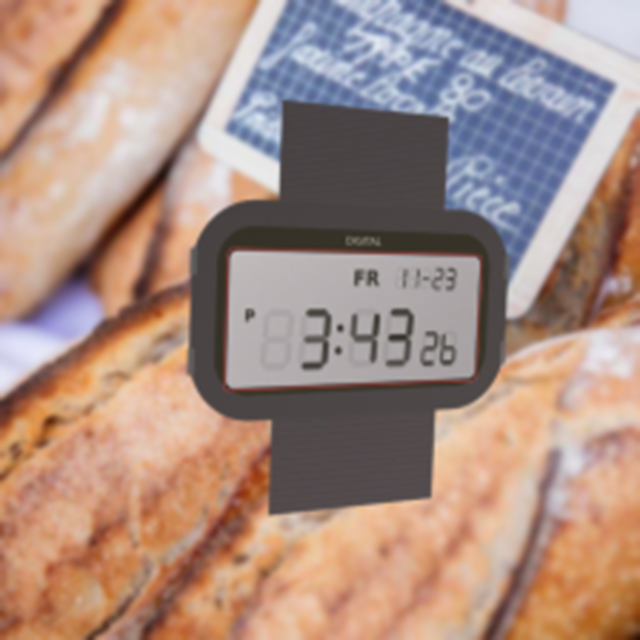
3:43:26
